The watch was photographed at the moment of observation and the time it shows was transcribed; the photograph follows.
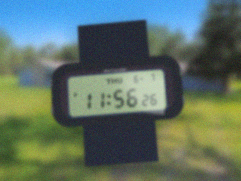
11:56:26
